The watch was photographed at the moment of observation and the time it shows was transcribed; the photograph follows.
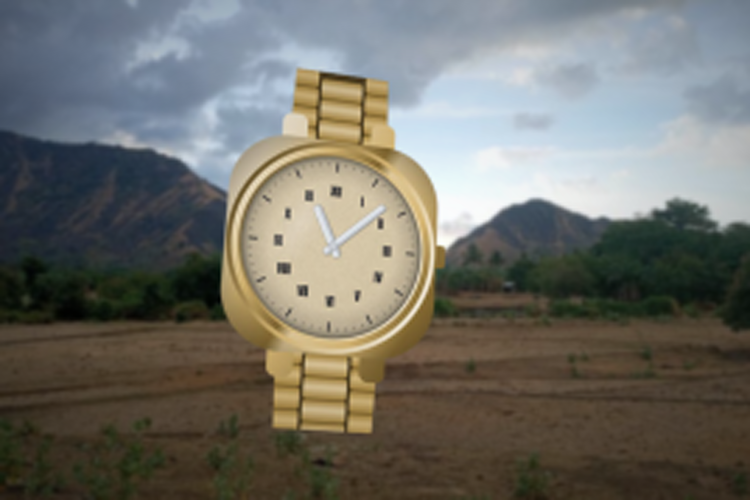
11:08
